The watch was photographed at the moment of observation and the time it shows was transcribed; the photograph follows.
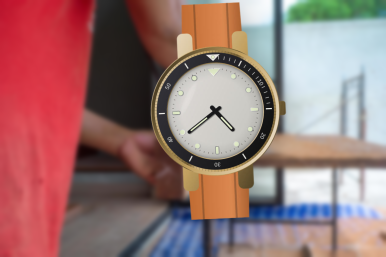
4:39
